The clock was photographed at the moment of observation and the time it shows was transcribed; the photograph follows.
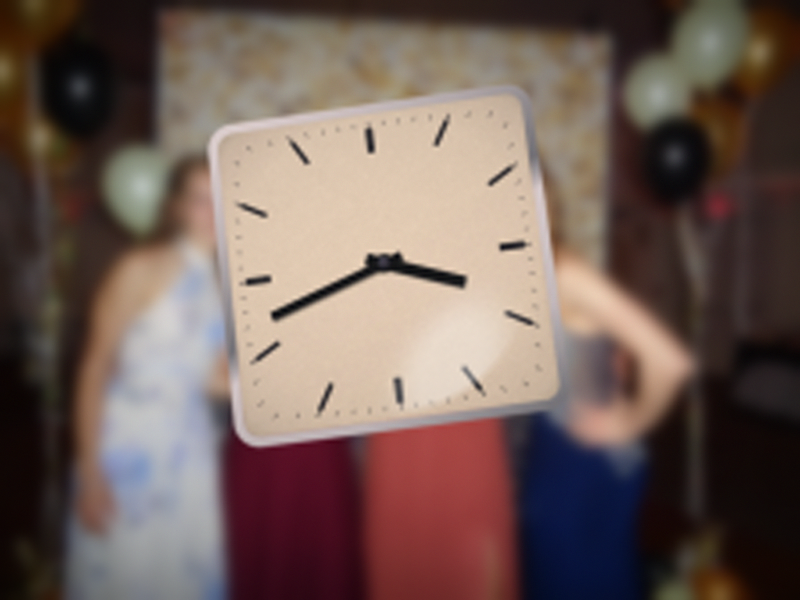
3:42
